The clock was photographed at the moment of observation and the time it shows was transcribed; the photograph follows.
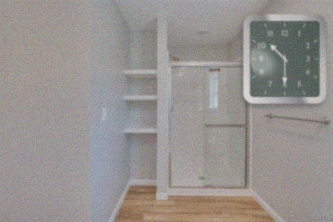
10:30
